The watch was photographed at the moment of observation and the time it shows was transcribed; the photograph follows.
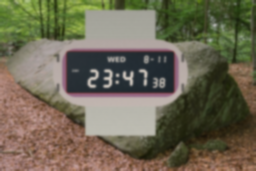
23:47
